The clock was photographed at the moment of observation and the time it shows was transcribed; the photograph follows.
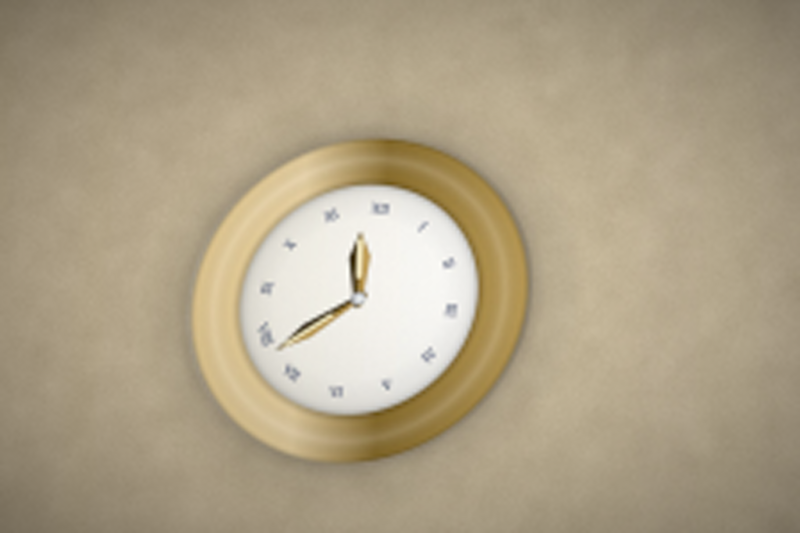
11:38
